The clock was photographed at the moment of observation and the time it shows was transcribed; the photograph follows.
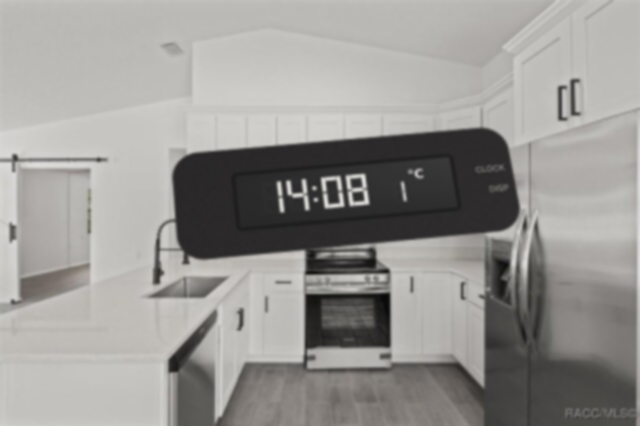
14:08
